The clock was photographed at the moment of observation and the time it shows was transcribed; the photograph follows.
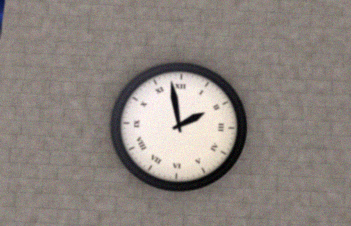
1:58
